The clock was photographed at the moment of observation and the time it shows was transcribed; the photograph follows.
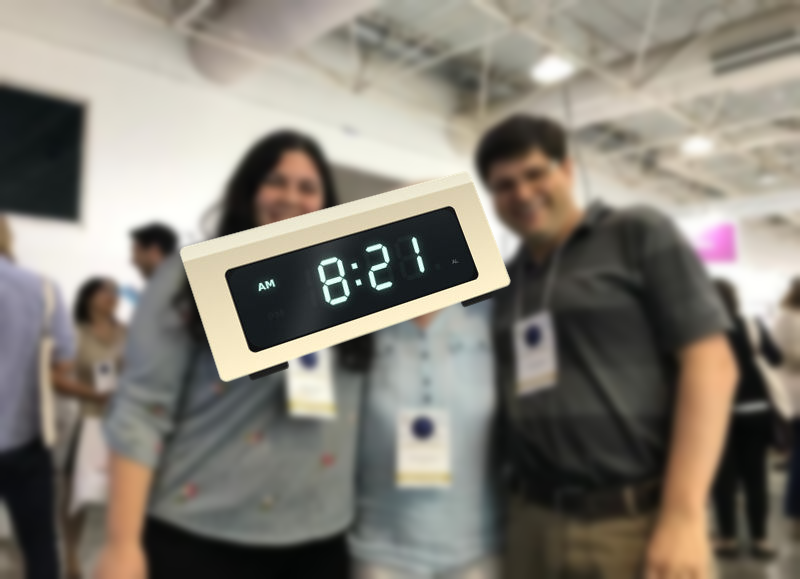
8:21
